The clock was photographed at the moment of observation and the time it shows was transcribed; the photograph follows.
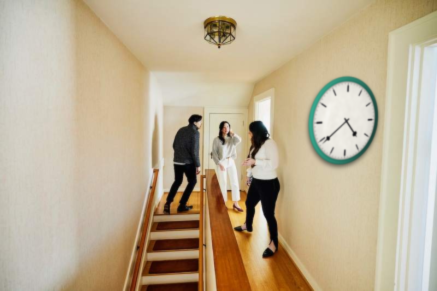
4:39
